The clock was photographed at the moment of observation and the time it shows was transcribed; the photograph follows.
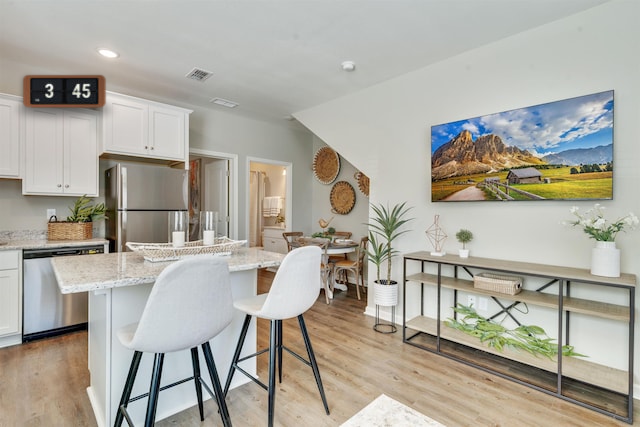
3:45
